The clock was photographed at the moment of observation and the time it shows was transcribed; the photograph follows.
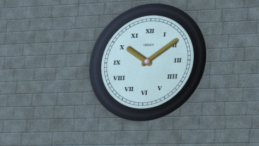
10:09
